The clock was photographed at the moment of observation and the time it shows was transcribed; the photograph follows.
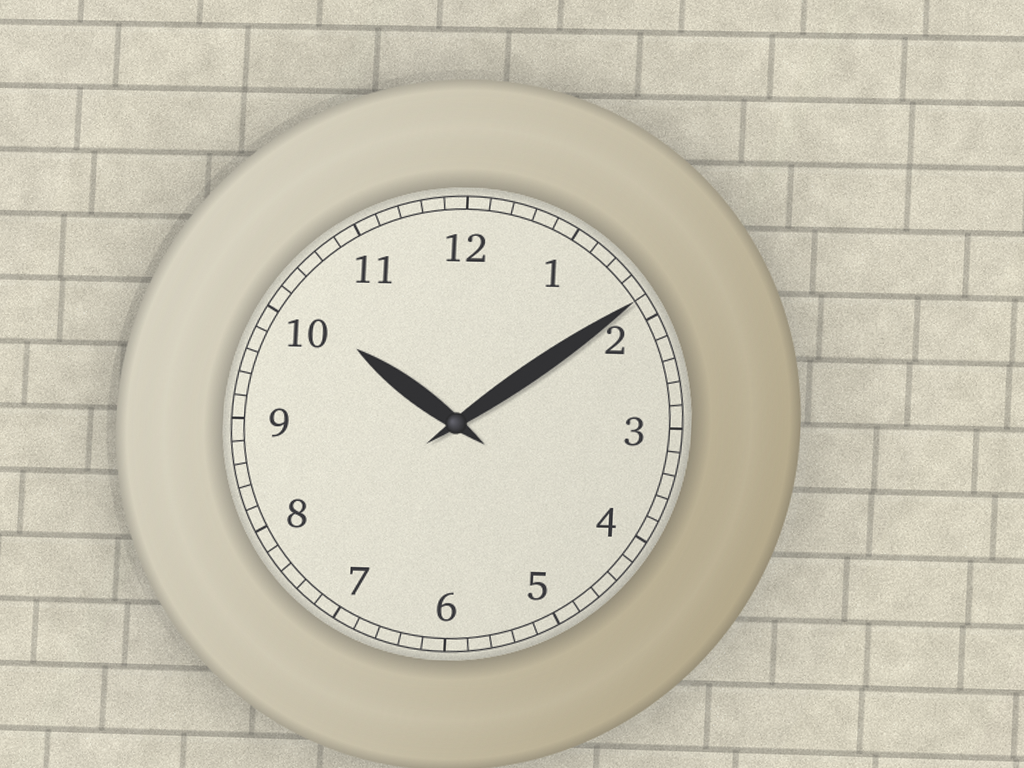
10:09
